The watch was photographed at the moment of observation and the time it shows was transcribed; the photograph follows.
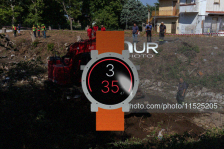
3:35
